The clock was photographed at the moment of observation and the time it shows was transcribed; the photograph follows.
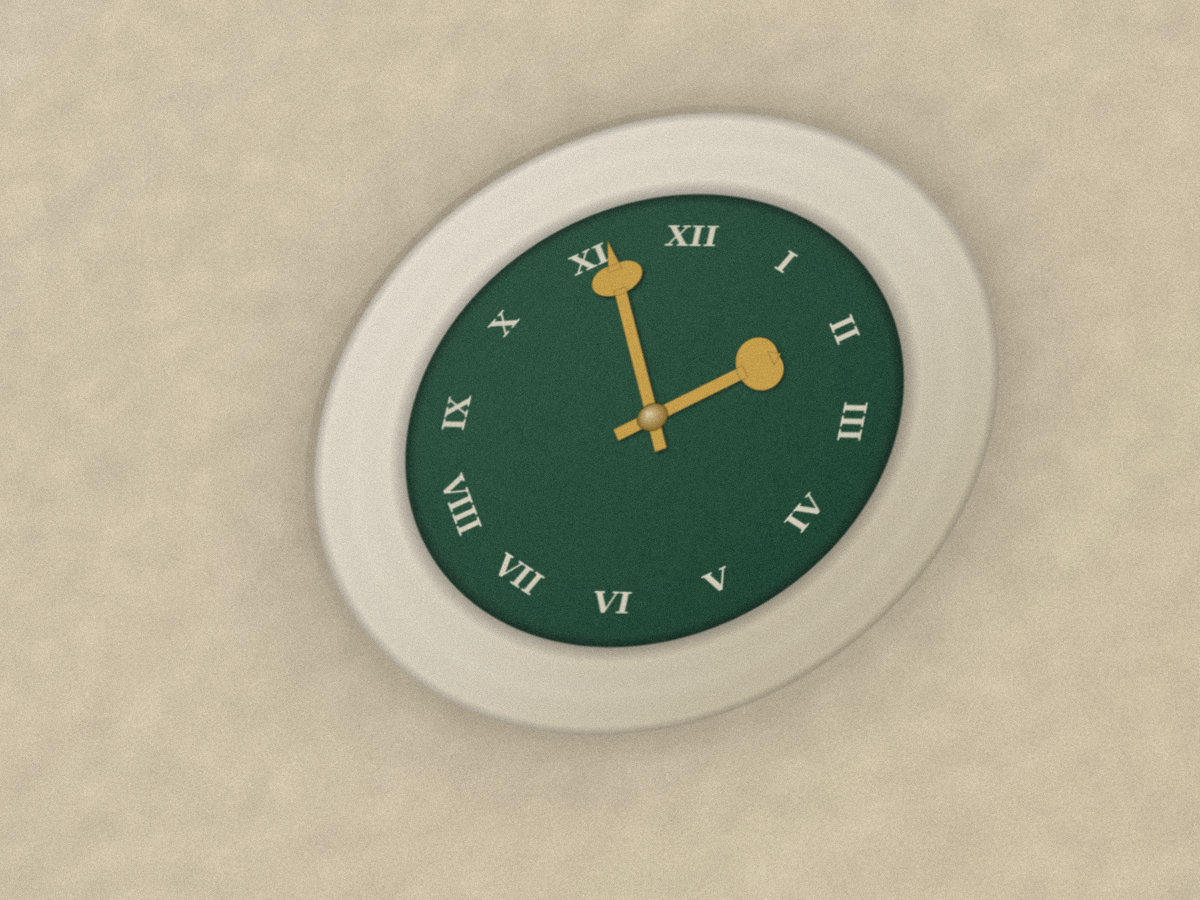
1:56
